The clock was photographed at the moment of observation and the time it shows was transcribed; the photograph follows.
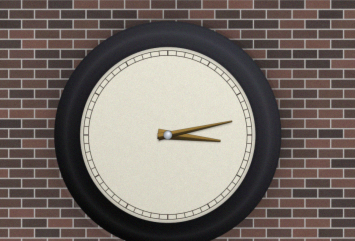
3:13
